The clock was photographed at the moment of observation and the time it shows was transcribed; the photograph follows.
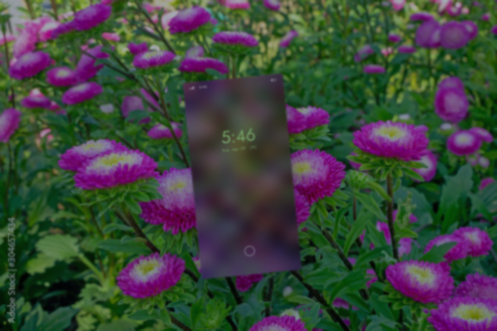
5:46
